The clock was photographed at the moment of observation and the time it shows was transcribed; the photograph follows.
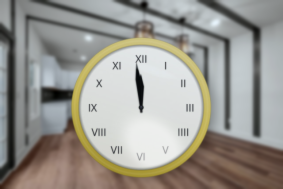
11:59
